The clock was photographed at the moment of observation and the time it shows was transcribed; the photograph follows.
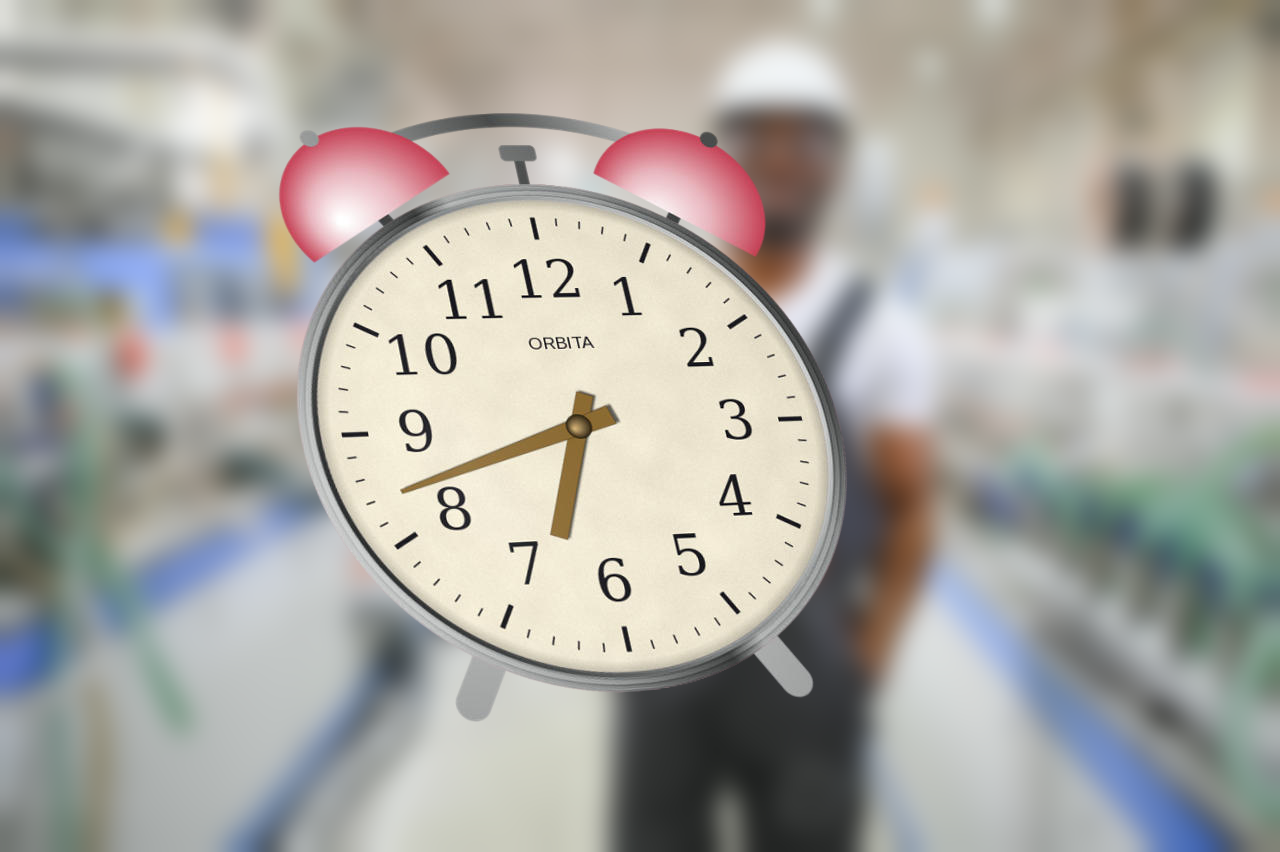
6:42
